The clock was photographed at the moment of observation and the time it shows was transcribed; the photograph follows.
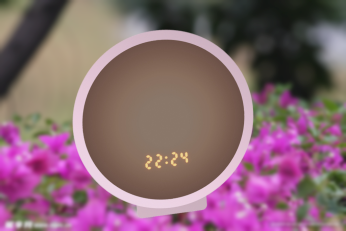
22:24
